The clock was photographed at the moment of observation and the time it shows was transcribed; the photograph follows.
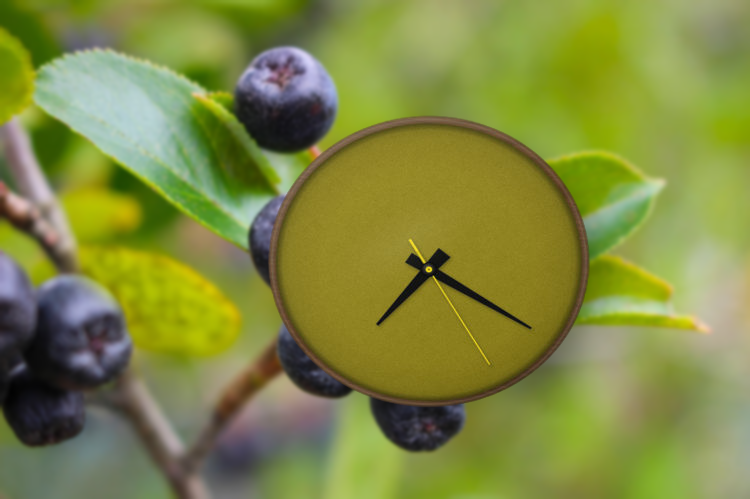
7:20:25
